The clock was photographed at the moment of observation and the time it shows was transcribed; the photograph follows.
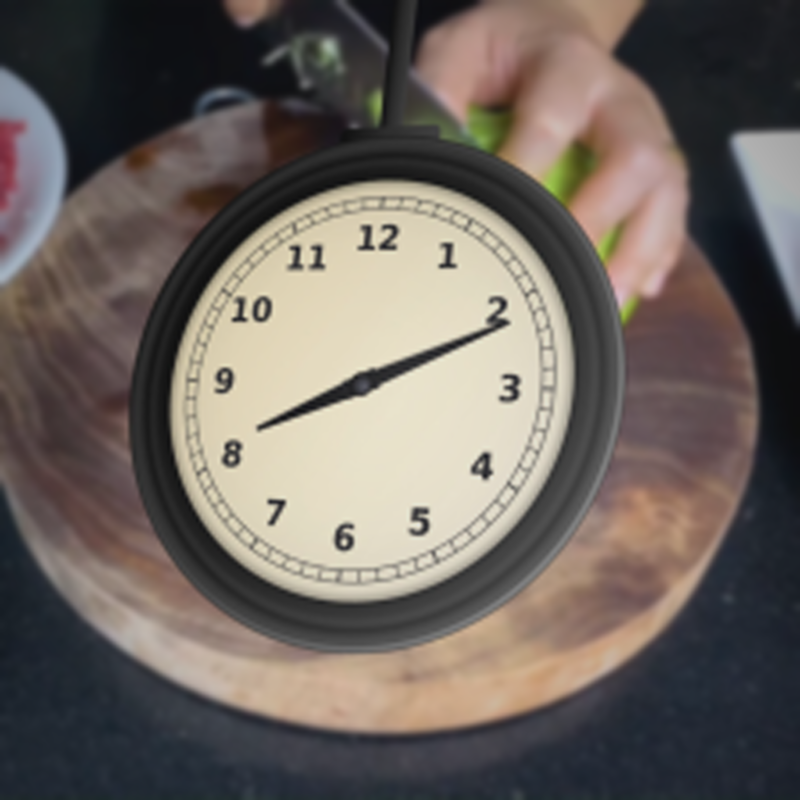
8:11
